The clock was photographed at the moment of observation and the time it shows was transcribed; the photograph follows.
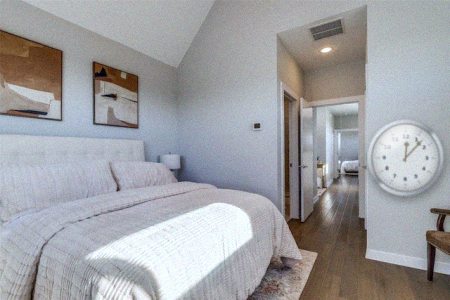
12:07
